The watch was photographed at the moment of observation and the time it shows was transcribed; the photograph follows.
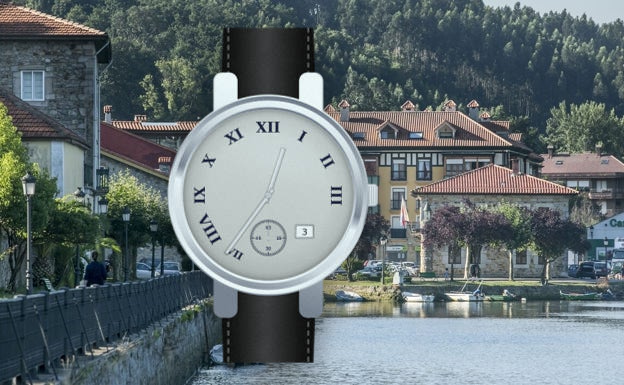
12:36
